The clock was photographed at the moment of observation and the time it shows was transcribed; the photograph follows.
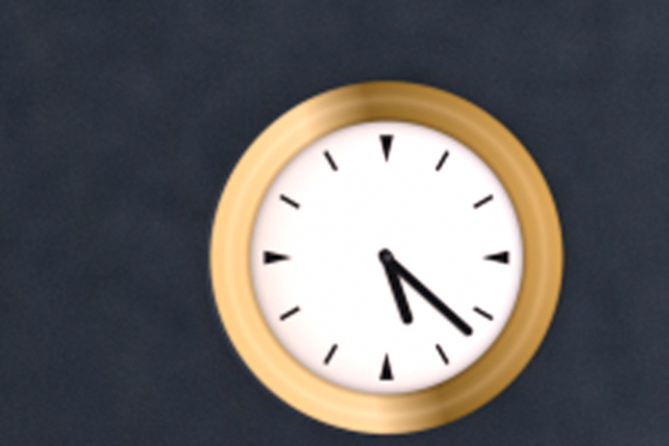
5:22
